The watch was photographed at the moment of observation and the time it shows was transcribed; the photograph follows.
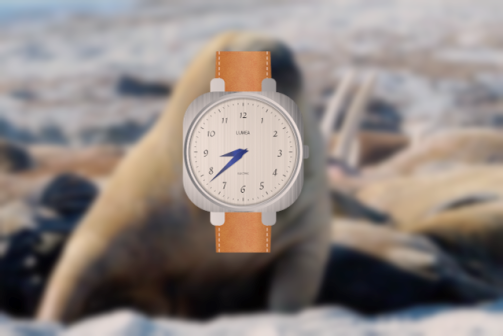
8:38
